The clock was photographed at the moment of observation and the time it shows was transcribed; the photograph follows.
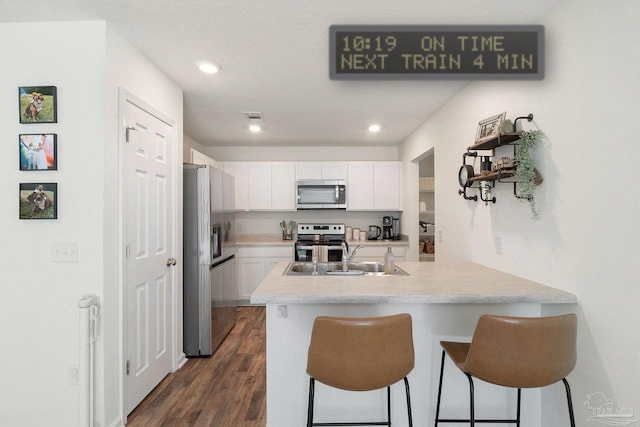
10:19
